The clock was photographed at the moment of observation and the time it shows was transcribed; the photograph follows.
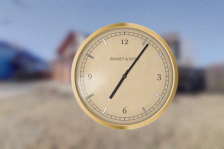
7:06
